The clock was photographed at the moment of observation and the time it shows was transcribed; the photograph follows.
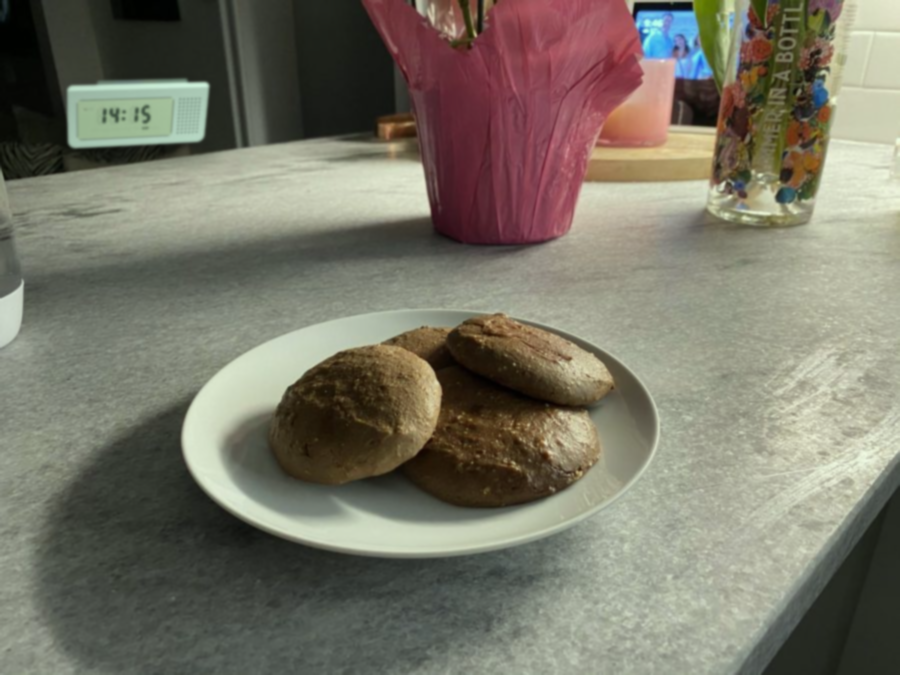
14:15
